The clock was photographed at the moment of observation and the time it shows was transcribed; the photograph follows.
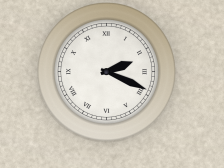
2:19
